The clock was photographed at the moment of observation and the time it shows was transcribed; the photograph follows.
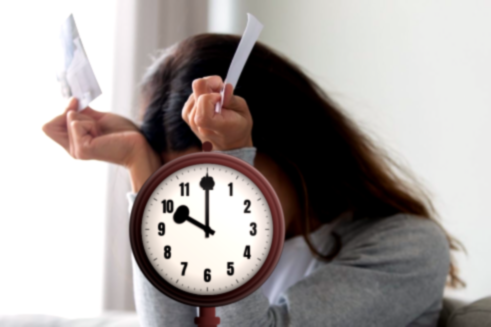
10:00
